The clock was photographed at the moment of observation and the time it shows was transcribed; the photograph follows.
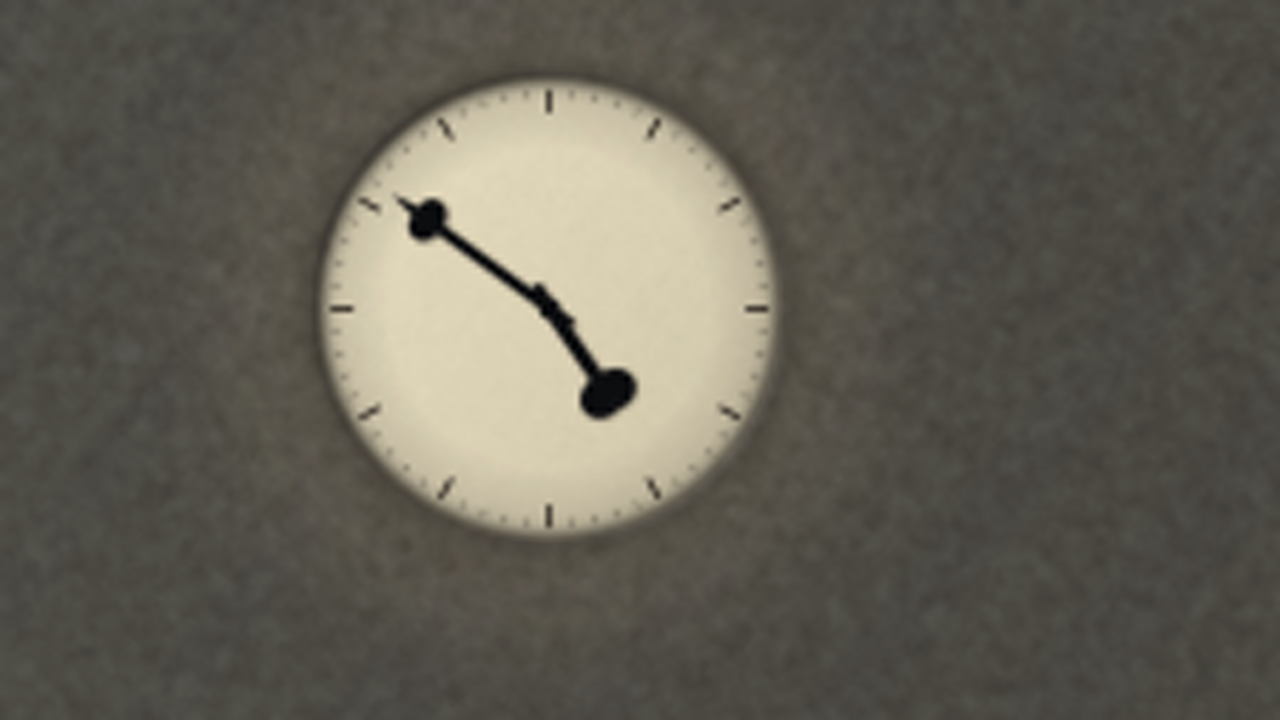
4:51
